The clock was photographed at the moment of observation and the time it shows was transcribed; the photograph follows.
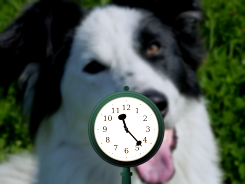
11:23
